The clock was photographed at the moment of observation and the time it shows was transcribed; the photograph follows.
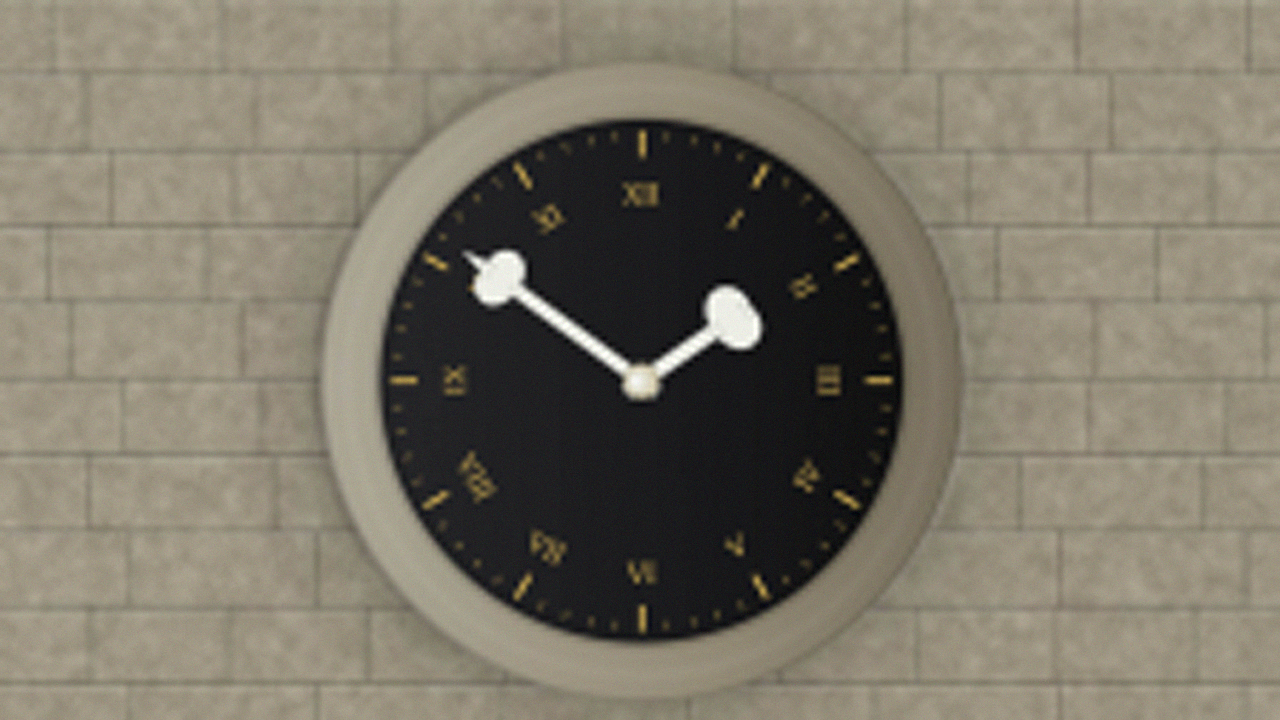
1:51
